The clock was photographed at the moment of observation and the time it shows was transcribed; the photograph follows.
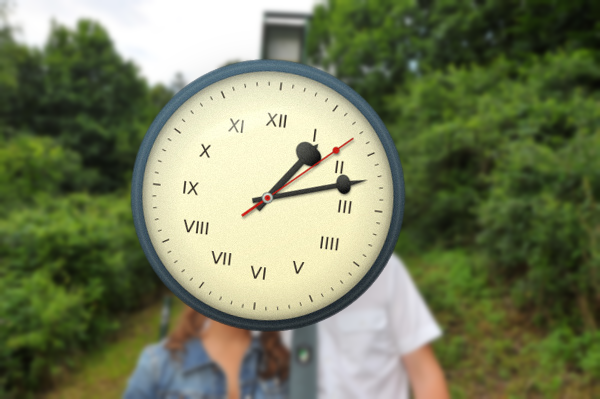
1:12:08
